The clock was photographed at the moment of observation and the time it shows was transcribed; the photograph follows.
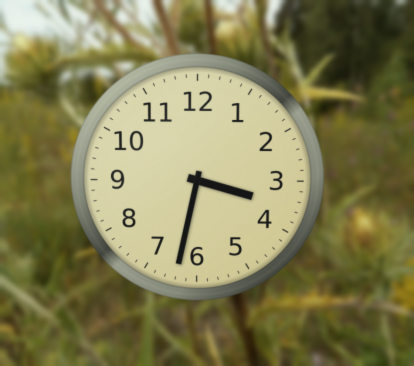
3:32
